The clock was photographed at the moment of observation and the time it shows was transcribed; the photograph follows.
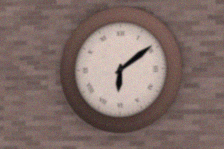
6:09
